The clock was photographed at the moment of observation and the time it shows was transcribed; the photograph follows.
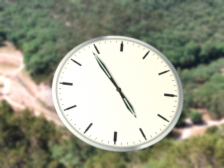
4:54
